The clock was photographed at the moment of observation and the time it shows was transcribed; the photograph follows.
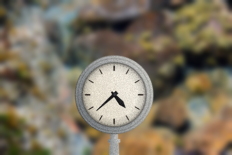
4:38
